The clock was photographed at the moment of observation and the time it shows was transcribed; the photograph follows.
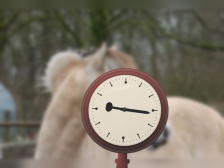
9:16
